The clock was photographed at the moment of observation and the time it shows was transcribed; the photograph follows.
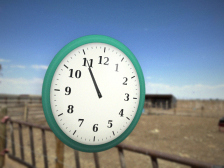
10:55
